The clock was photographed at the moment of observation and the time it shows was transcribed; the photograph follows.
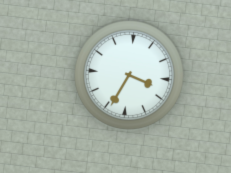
3:34
